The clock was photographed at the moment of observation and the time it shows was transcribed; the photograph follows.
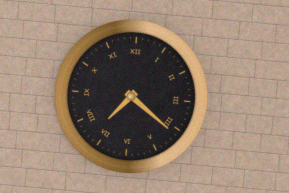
7:21
